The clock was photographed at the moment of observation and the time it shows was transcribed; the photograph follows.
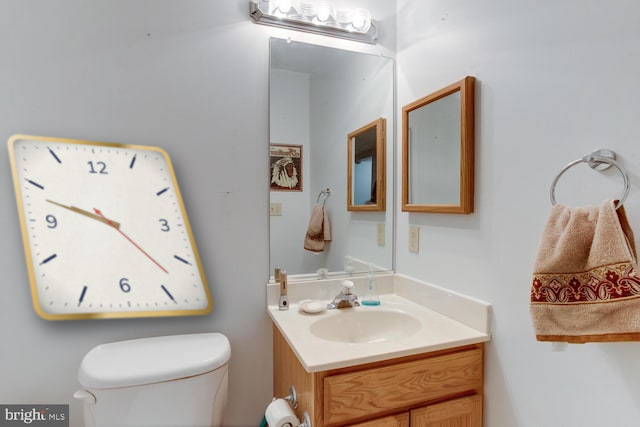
9:48:23
